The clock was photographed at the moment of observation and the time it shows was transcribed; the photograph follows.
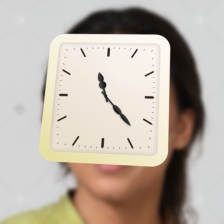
11:23
